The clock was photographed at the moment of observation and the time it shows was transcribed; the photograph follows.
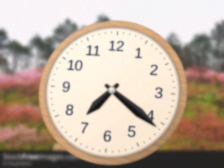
7:21
